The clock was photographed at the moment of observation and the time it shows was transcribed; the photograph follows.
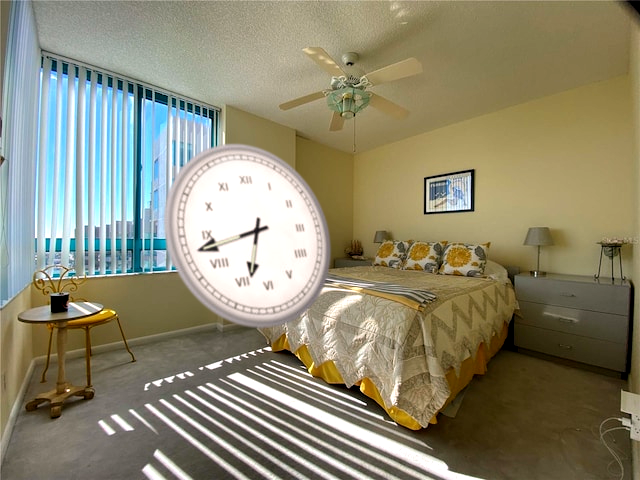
6:43
